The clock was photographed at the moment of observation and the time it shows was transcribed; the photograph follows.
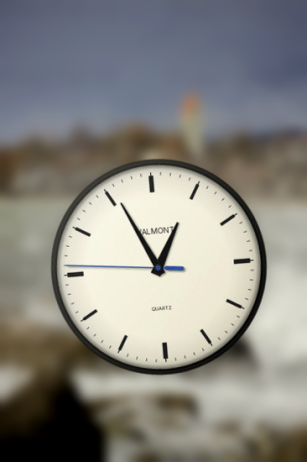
12:55:46
